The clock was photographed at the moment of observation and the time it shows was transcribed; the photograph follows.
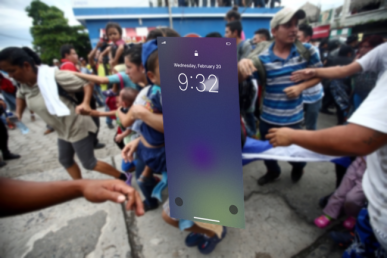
9:32
